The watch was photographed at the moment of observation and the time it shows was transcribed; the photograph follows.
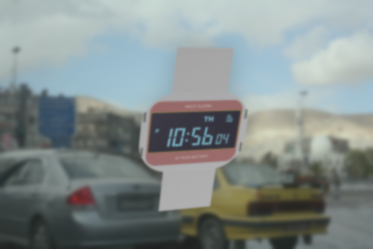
10:56
